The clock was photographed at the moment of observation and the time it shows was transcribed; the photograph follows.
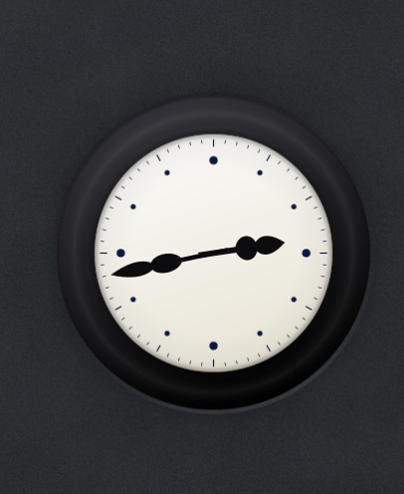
2:43
